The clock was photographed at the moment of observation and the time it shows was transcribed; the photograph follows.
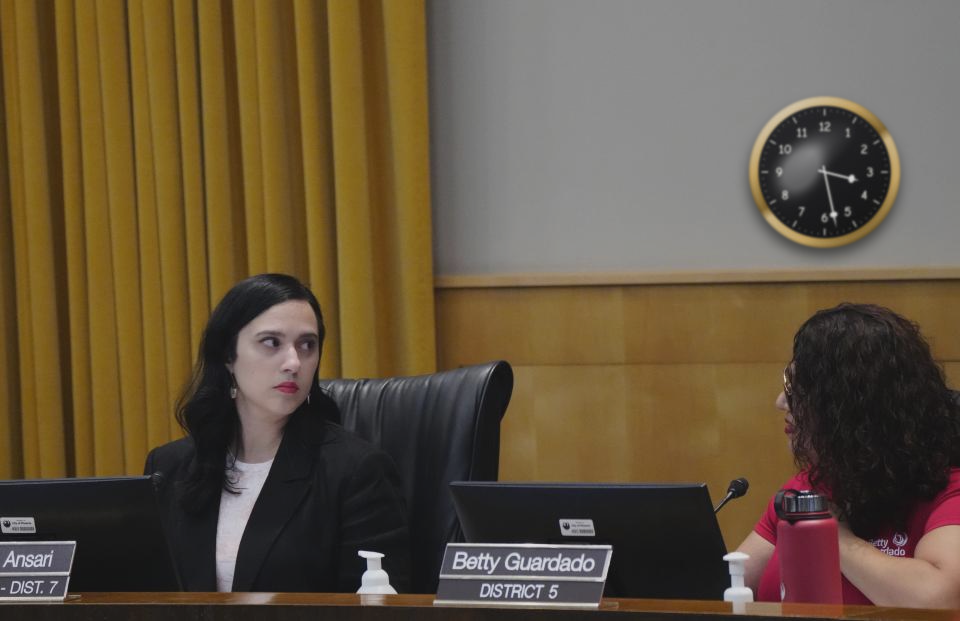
3:28
